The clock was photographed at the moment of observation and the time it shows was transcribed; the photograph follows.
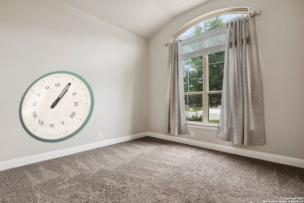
1:05
